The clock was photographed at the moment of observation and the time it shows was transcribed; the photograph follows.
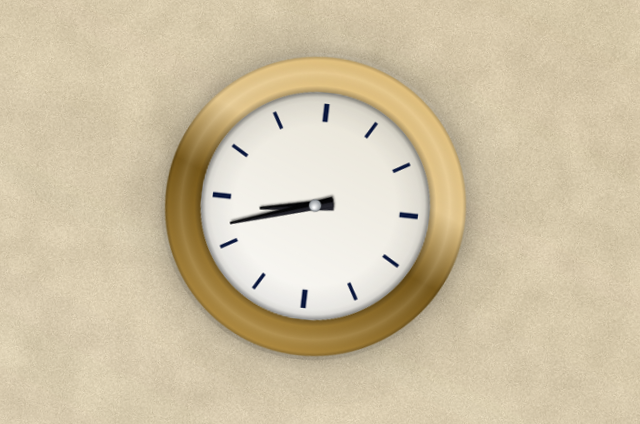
8:42
